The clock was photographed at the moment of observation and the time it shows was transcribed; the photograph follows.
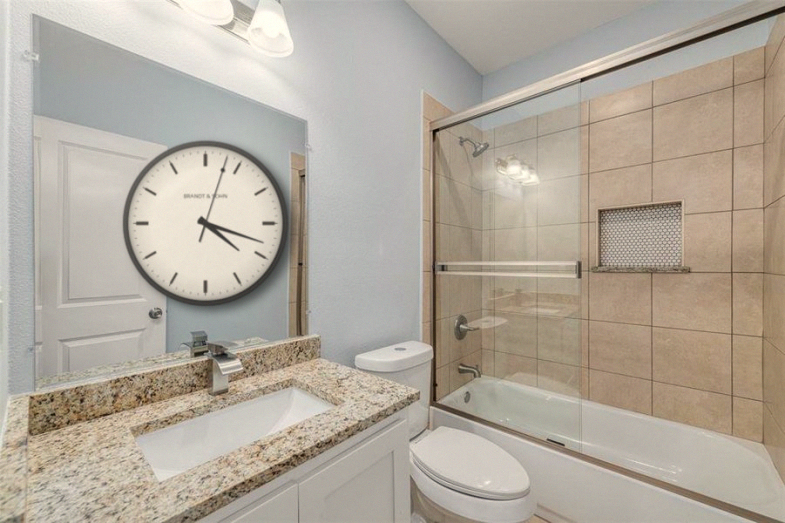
4:18:03
